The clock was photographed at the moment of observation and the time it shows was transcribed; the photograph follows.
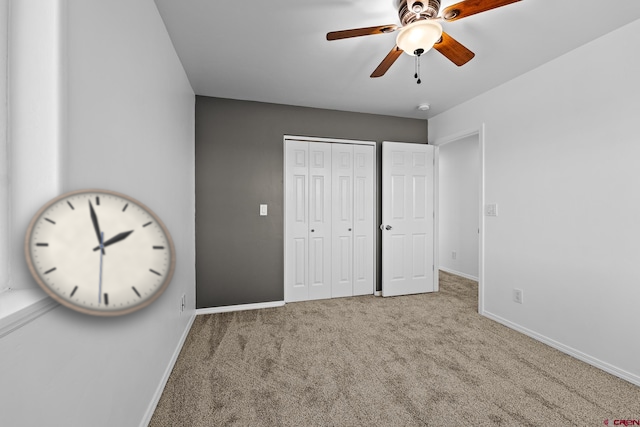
1:58:31
